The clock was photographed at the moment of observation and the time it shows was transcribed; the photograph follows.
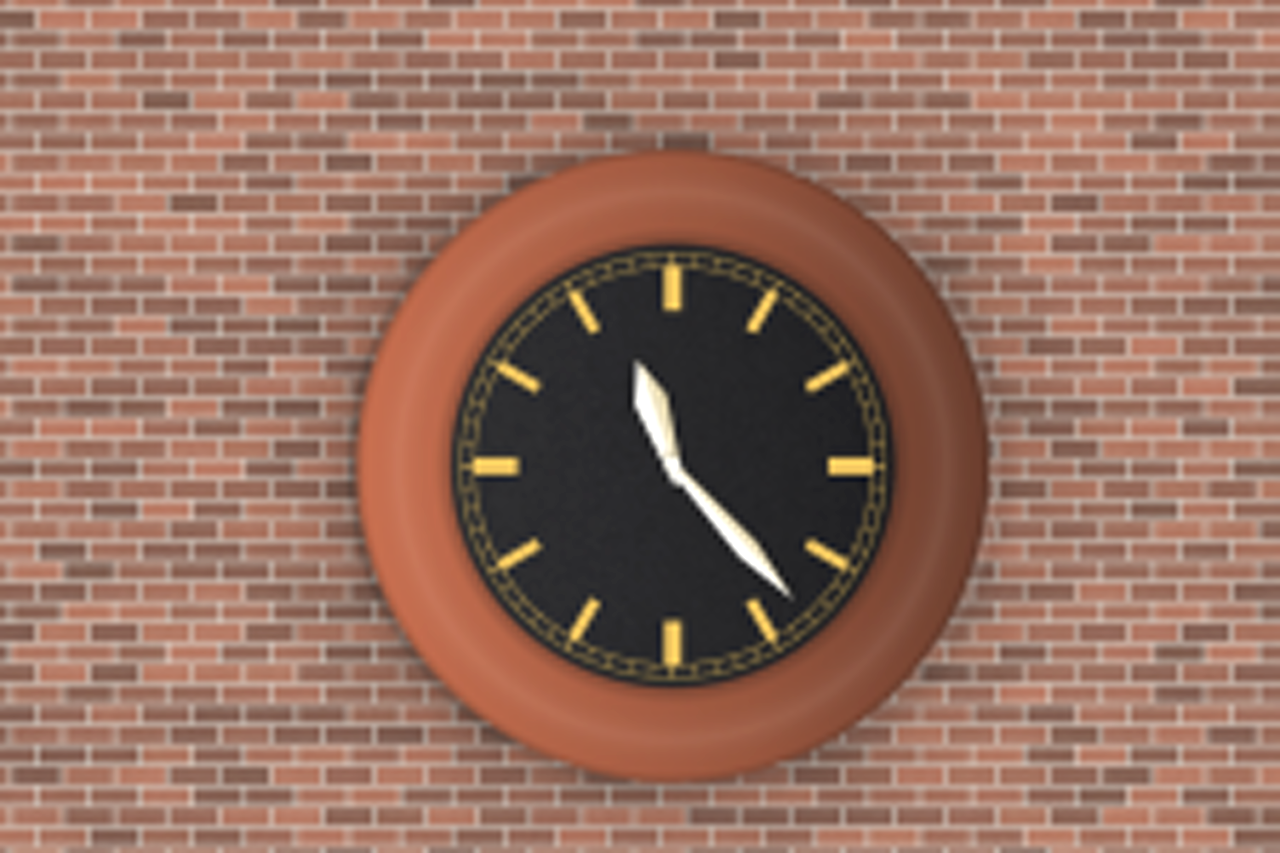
11:23
